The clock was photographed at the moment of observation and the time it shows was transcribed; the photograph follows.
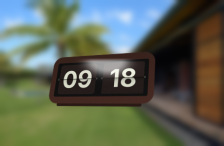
9:18
